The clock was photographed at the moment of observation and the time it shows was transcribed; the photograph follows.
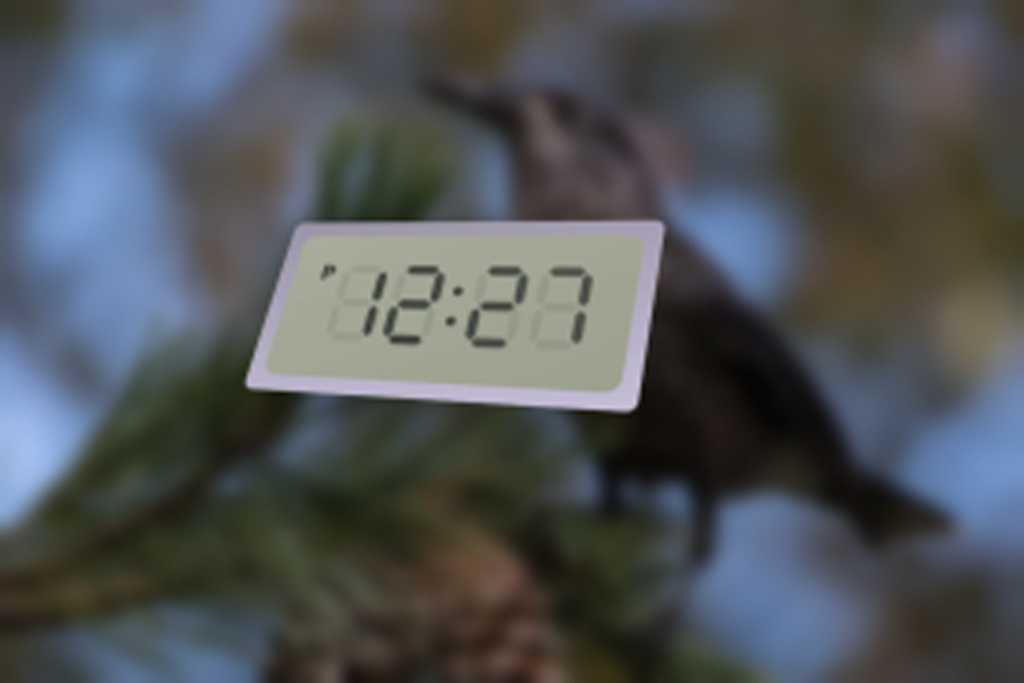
12:27
